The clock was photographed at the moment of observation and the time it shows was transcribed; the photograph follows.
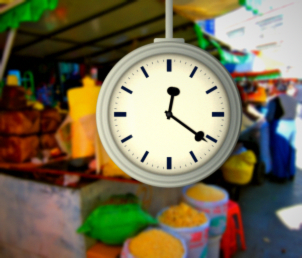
12:21
